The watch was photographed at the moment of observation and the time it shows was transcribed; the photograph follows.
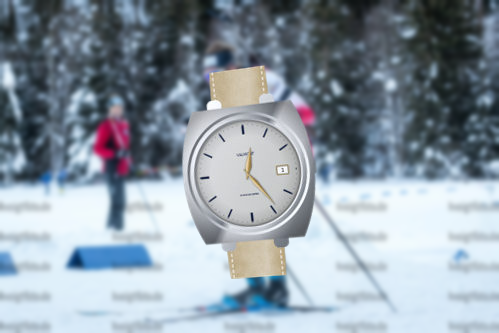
12:24
